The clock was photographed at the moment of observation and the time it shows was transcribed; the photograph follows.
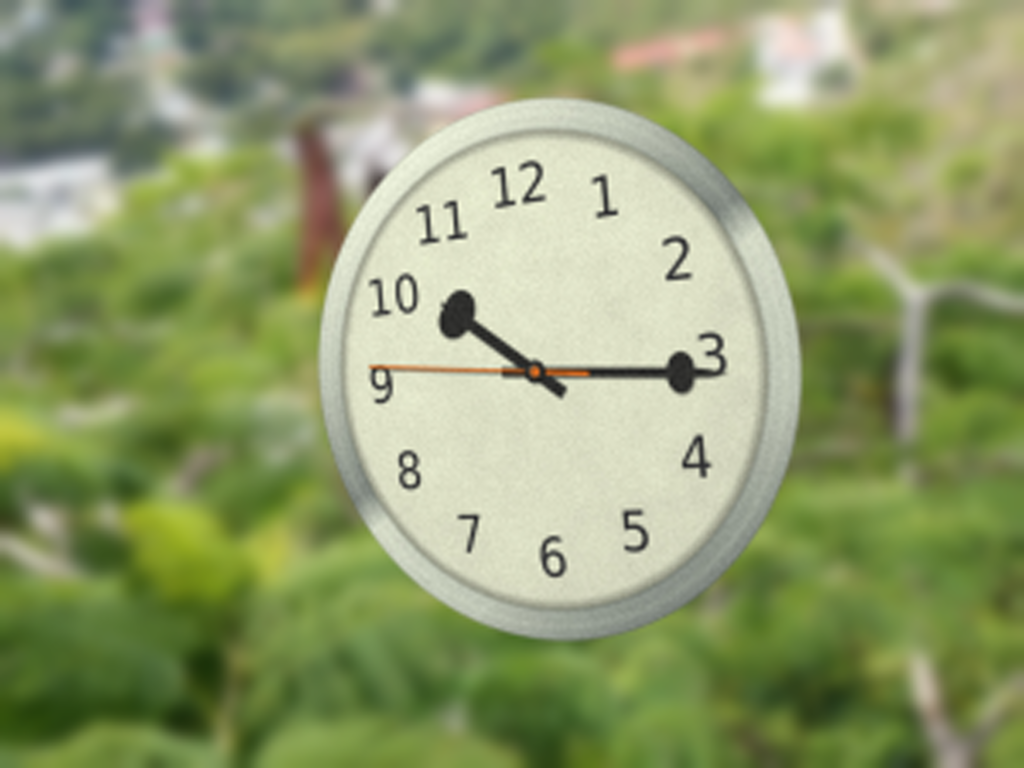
10:15:46
